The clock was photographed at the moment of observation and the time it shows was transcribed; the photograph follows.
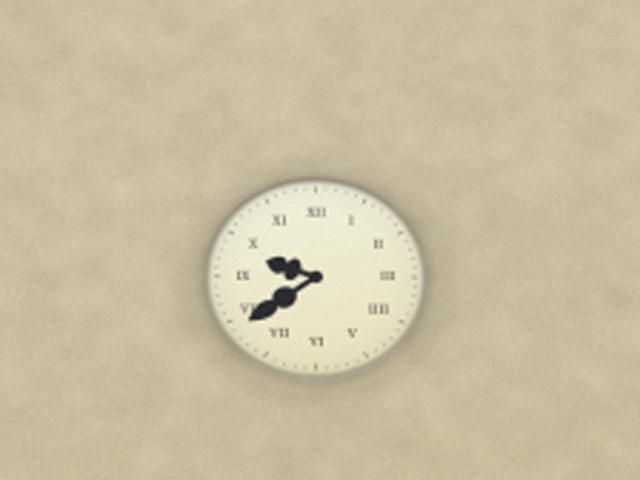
9:39
